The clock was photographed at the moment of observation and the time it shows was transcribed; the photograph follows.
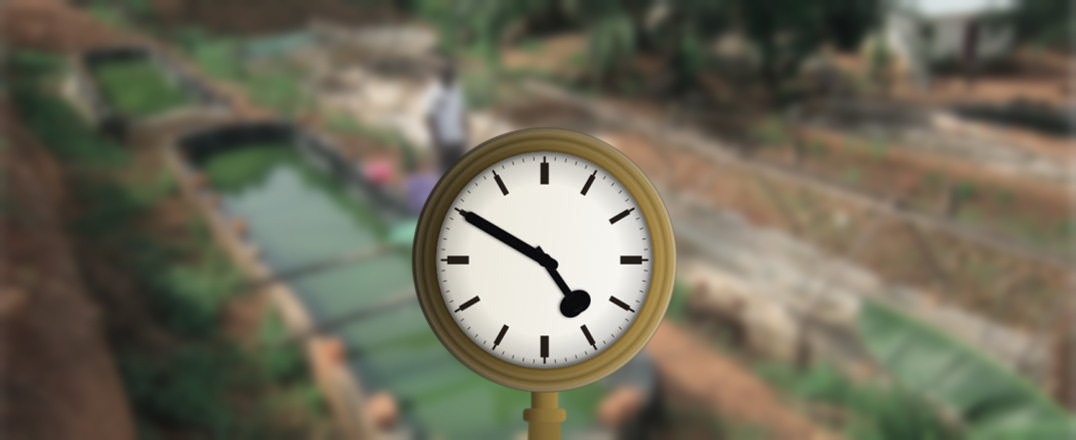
4:50
